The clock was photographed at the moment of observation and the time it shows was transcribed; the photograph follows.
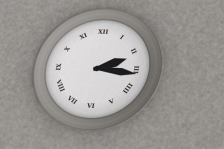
2:16
